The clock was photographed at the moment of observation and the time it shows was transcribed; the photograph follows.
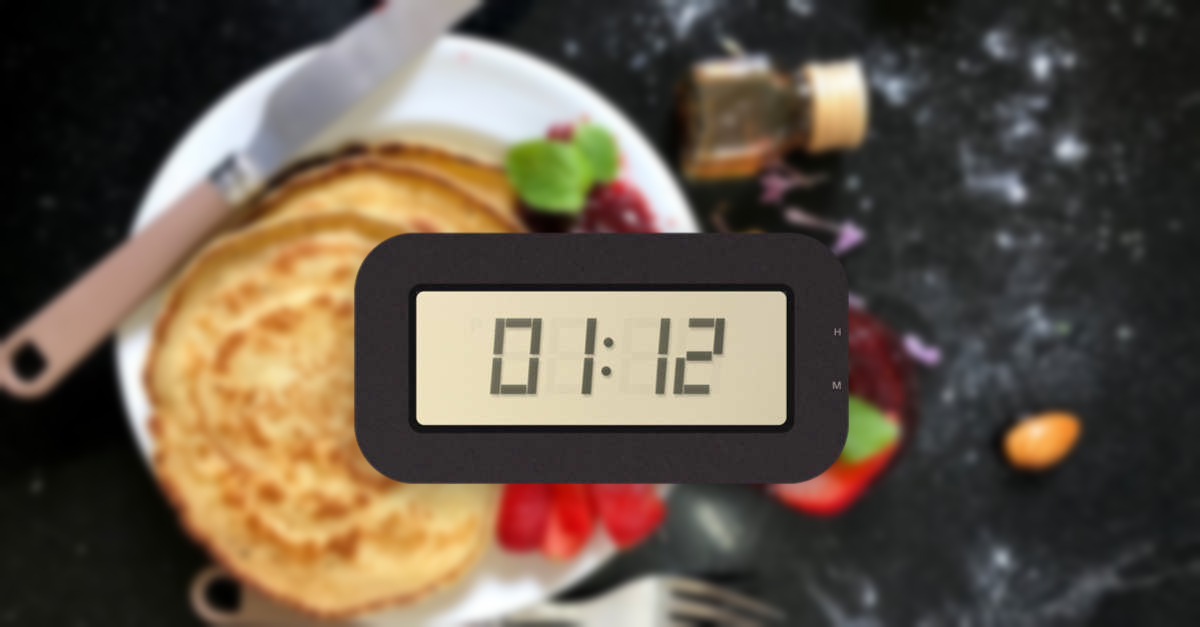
1:12
